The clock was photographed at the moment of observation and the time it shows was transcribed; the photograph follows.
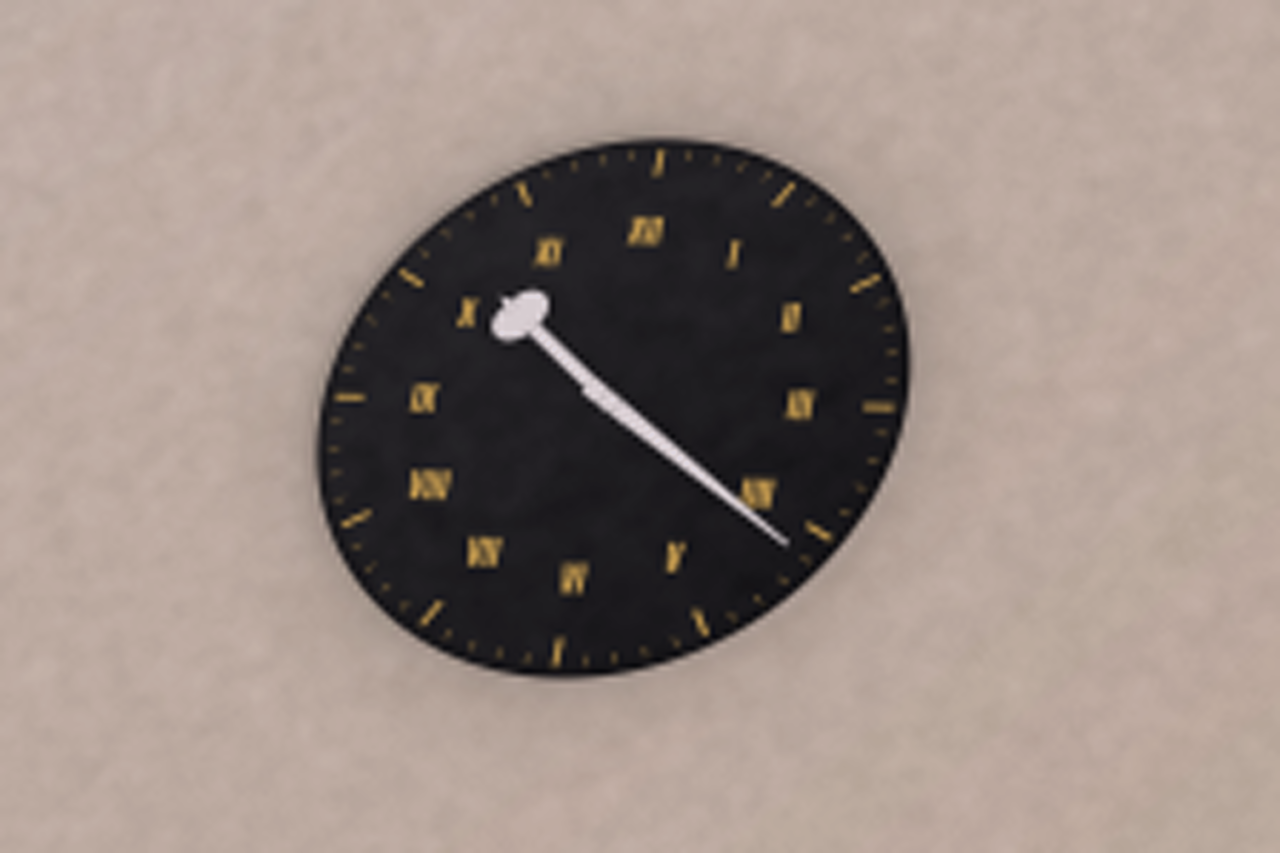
10:21
